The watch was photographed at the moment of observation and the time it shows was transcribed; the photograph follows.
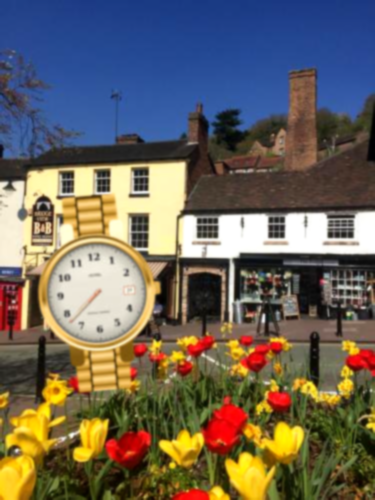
7:38
